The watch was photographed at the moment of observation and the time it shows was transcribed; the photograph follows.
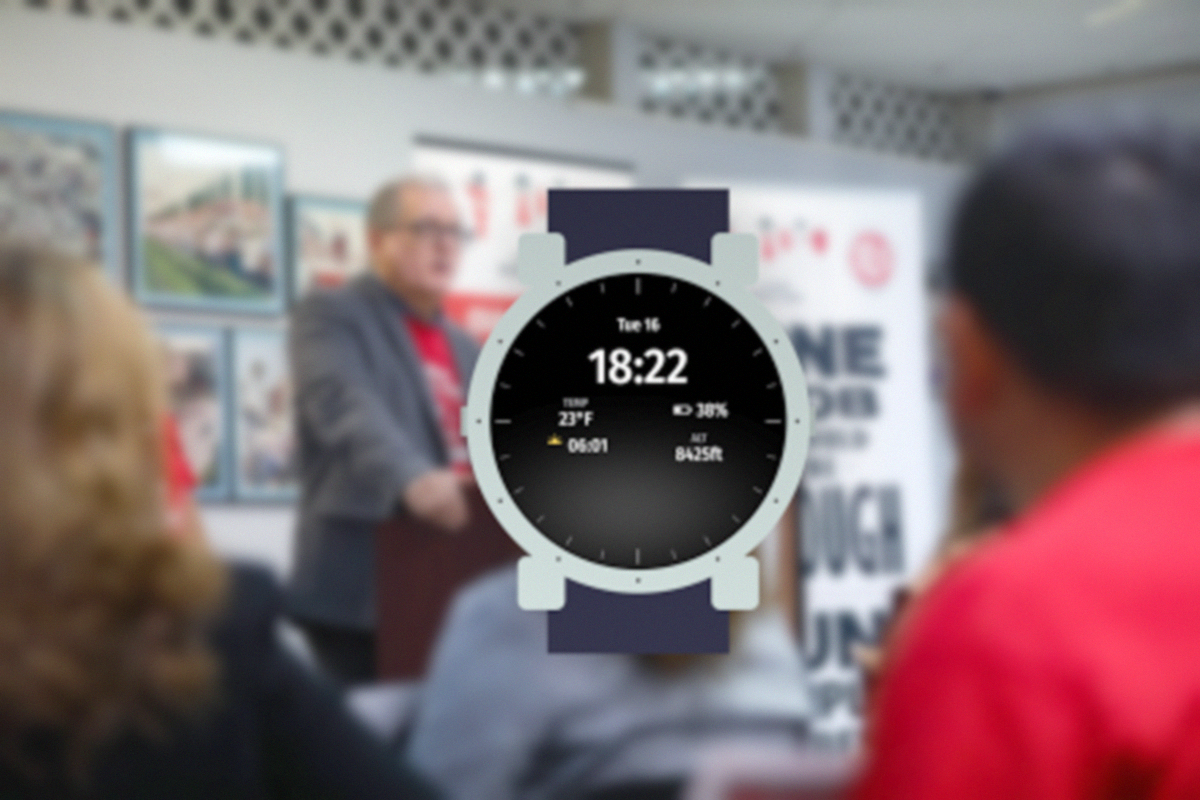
18:22
